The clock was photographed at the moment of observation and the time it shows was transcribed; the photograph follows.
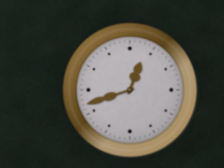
12:42
